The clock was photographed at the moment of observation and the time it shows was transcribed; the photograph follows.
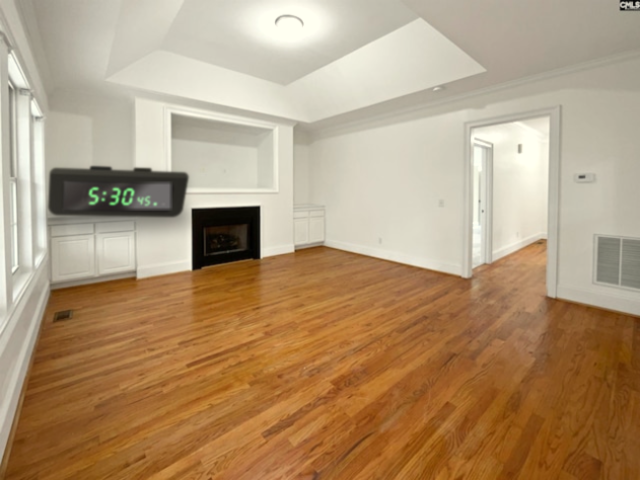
5:30
